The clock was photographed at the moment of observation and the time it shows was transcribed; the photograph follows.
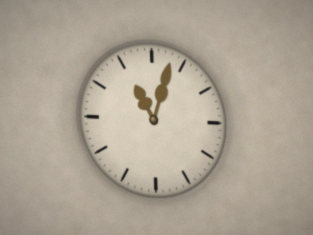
11:03
